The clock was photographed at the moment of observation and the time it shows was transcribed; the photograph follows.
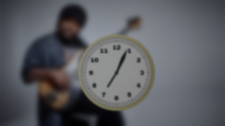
7:04
